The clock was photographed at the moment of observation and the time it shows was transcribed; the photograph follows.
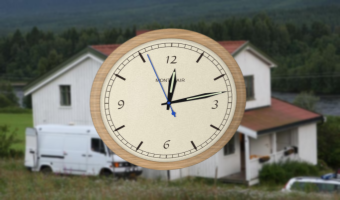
12:12:56
